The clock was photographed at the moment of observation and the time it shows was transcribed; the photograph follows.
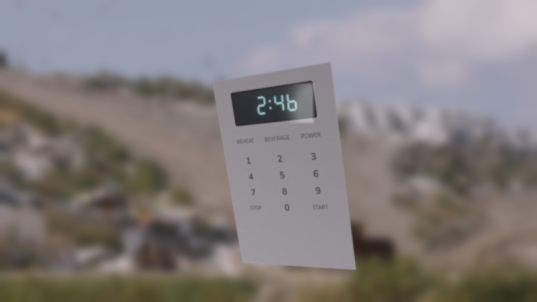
2:46
